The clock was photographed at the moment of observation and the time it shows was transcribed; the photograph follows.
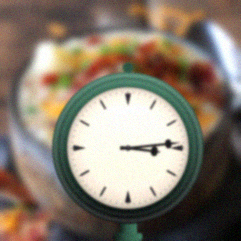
3:14
